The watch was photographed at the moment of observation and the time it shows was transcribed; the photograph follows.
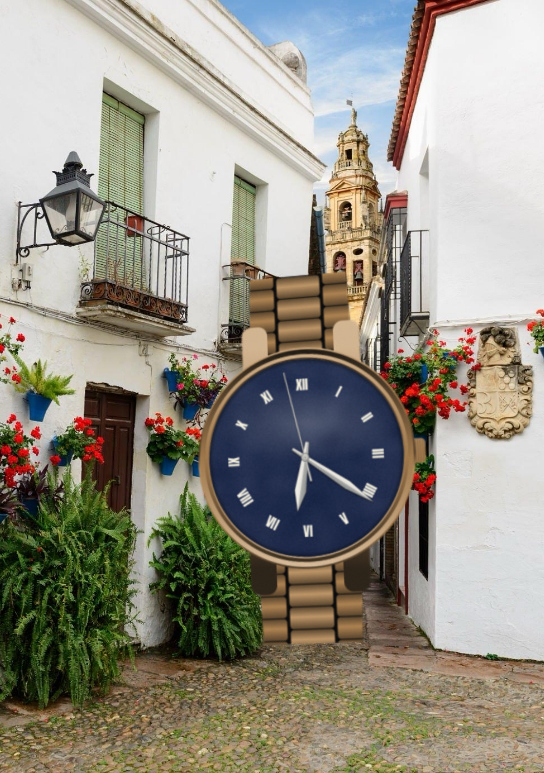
6:20:58
